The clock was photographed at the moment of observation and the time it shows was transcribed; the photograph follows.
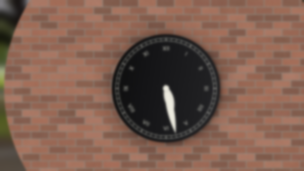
5:28
